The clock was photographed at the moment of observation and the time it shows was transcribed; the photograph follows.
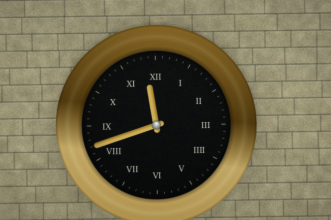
11:42
